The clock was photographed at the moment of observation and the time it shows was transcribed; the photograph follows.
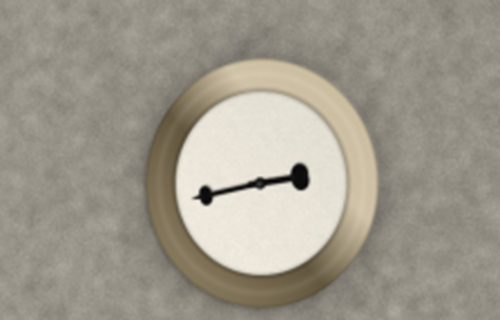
2:43
